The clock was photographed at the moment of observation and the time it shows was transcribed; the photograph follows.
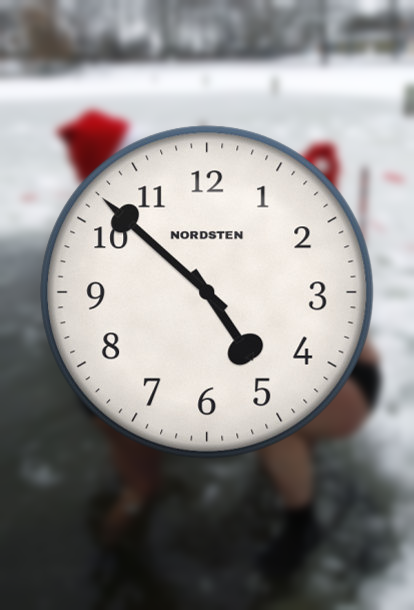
4:52
